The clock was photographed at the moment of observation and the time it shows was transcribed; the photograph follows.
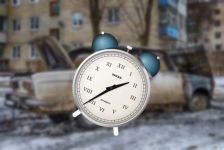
1:36
